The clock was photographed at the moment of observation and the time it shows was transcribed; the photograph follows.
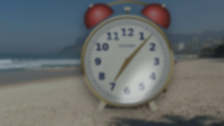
7:07
